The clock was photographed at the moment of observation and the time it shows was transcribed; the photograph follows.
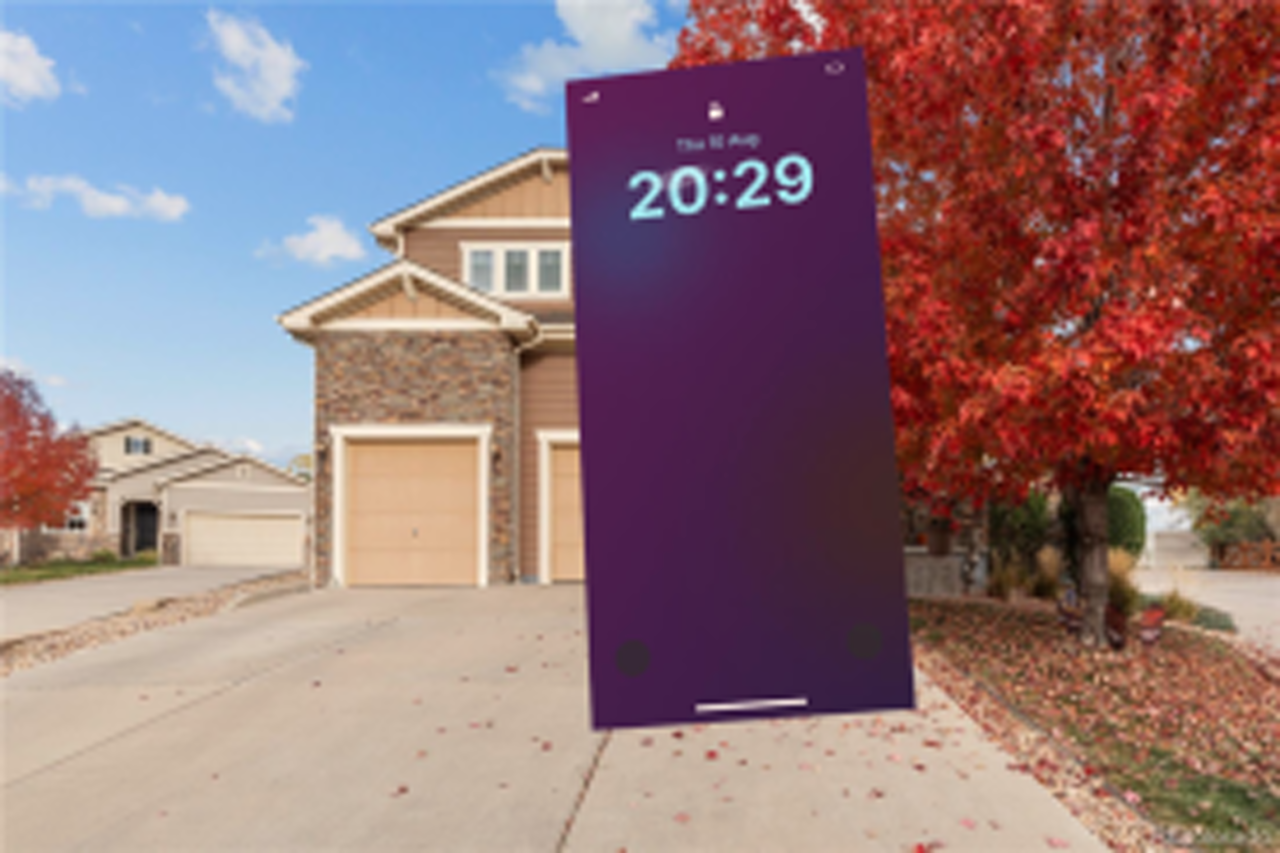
20:29
